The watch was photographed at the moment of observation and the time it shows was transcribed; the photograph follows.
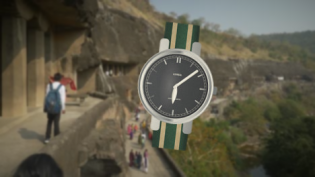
6:08
